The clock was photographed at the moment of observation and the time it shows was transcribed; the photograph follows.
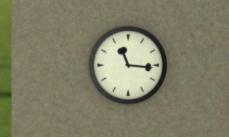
11:16
